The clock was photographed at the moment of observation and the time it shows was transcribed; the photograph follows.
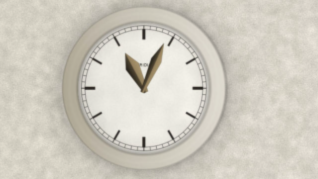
11:04
